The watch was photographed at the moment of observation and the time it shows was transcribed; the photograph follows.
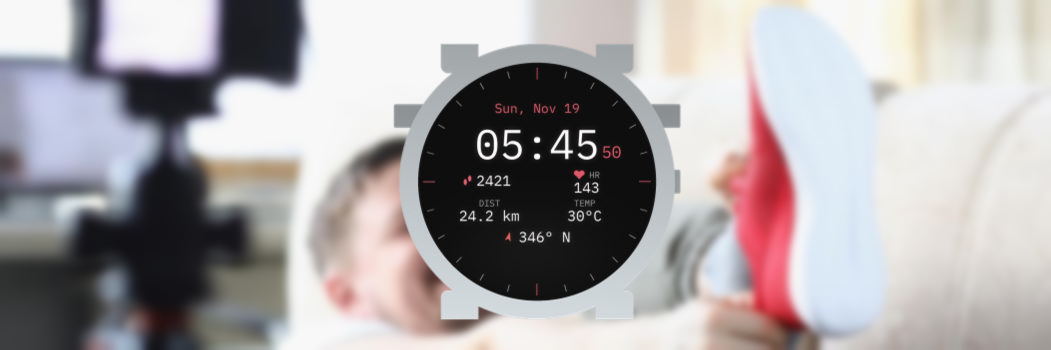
5:45:50
